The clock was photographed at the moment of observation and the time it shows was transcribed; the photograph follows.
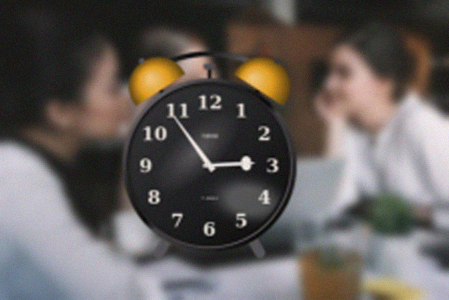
2:54
